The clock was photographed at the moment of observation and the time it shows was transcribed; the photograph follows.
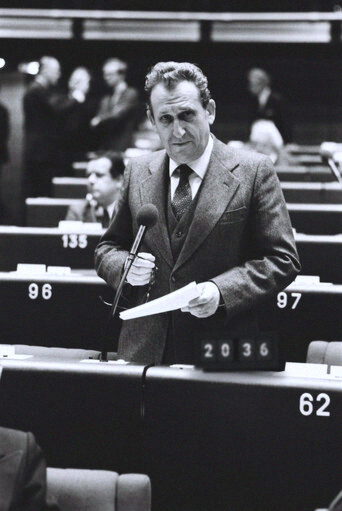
20:36
